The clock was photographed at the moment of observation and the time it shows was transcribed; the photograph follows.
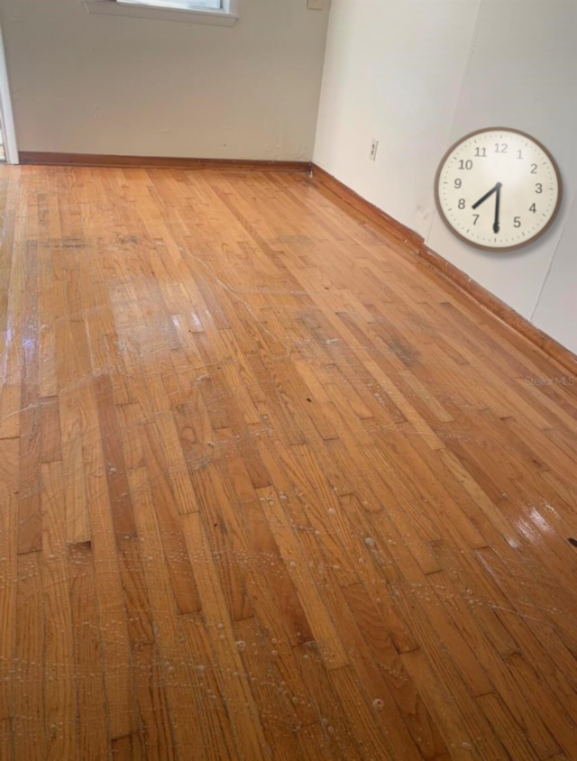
7:30
